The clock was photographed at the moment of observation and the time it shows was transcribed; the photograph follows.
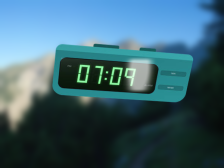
7:09
